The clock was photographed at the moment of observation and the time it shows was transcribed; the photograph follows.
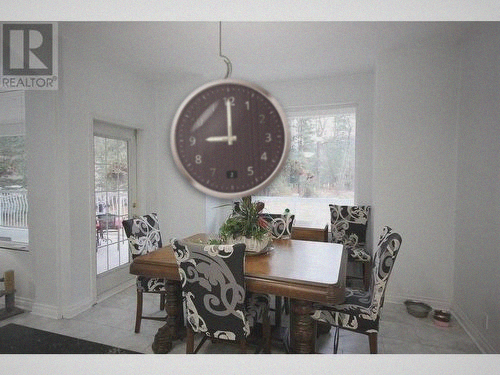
9:00
